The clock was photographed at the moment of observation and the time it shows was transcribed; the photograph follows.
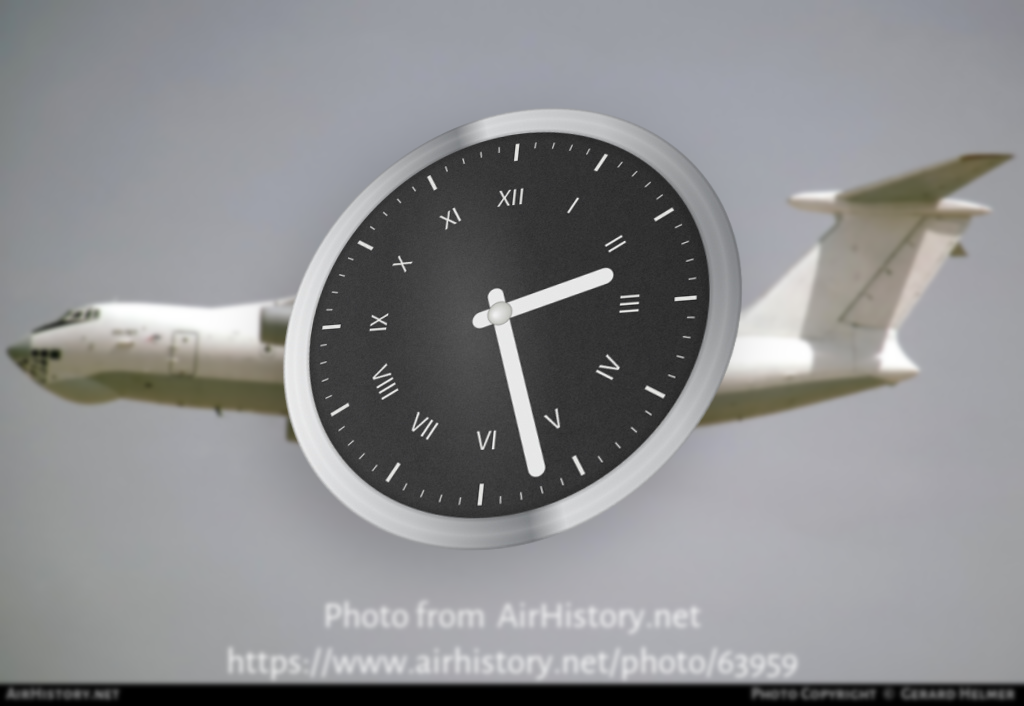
2:27
